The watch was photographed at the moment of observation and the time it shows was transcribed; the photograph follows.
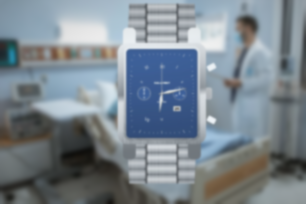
6:13
